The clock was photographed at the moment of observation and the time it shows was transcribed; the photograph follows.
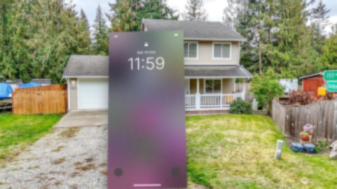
11:59
